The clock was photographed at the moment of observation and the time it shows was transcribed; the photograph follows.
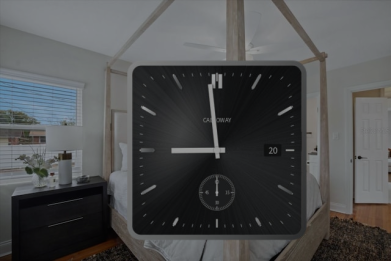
8:59
